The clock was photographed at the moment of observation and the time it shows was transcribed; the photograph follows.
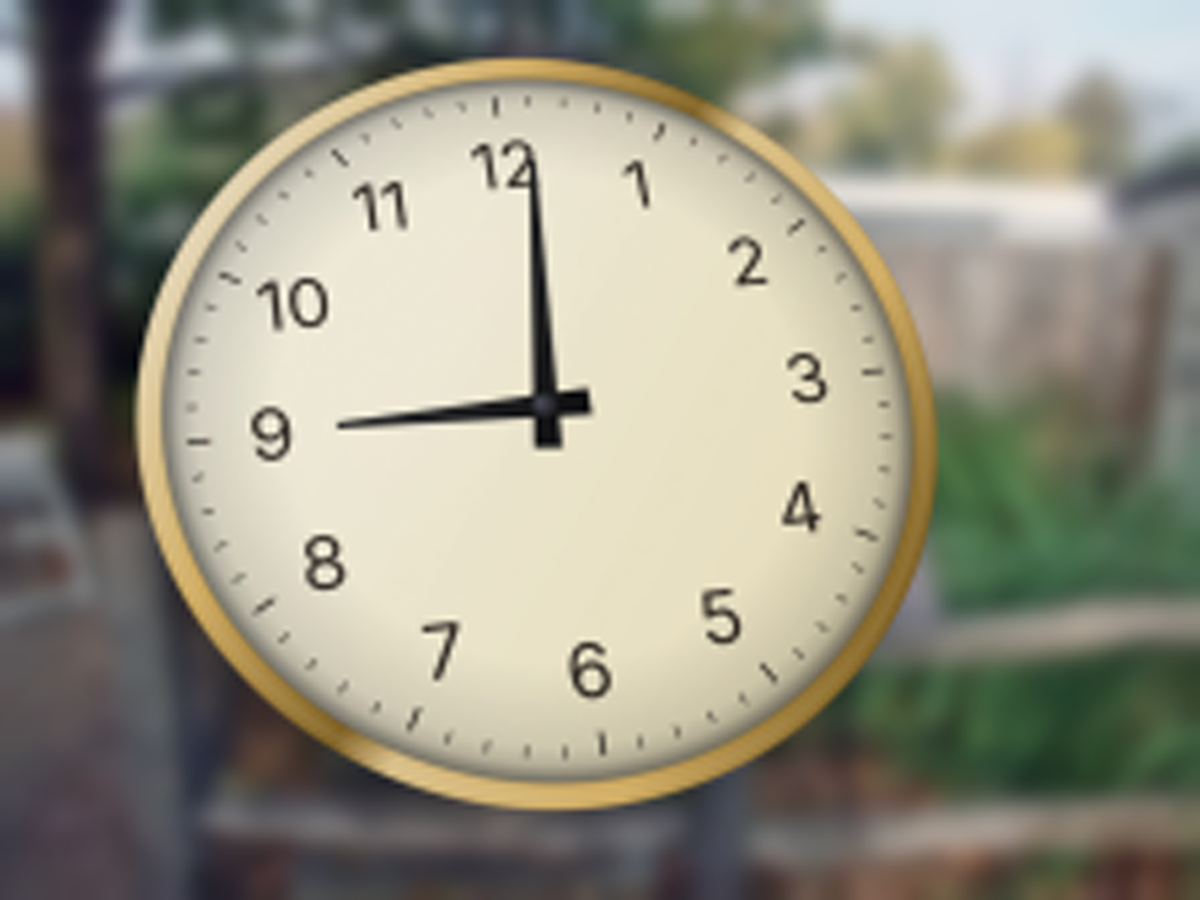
9:01
